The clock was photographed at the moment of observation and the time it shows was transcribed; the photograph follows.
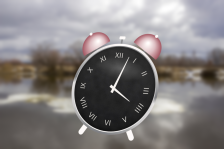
4:03
